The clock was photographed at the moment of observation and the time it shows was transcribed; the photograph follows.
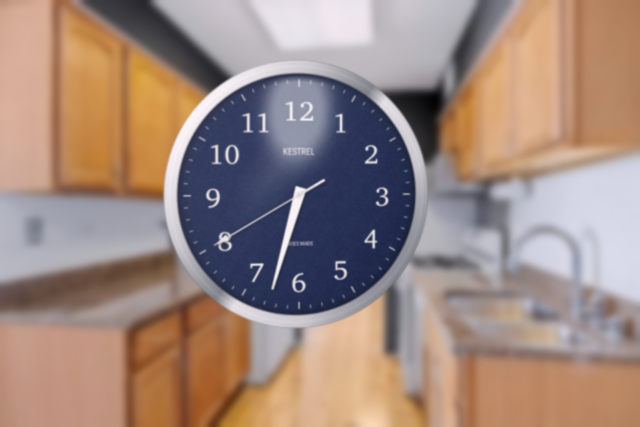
6:32:40
